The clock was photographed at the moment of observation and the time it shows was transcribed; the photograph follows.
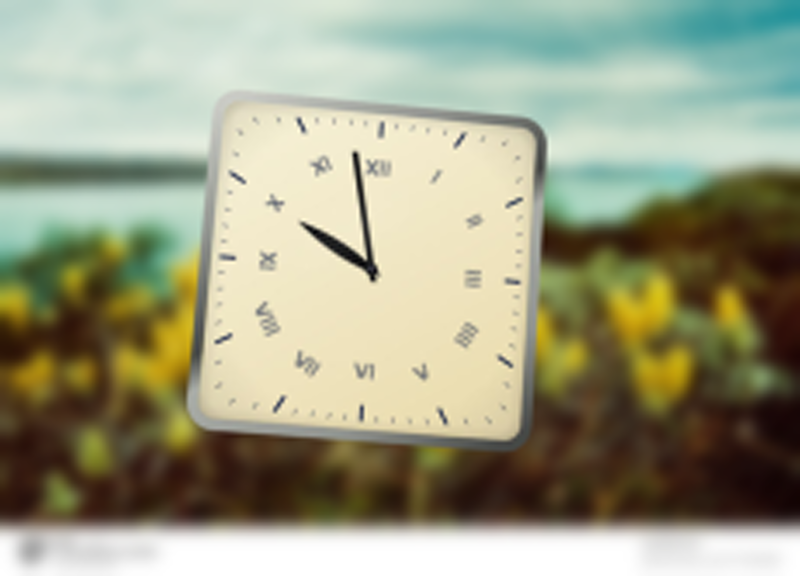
9:58
